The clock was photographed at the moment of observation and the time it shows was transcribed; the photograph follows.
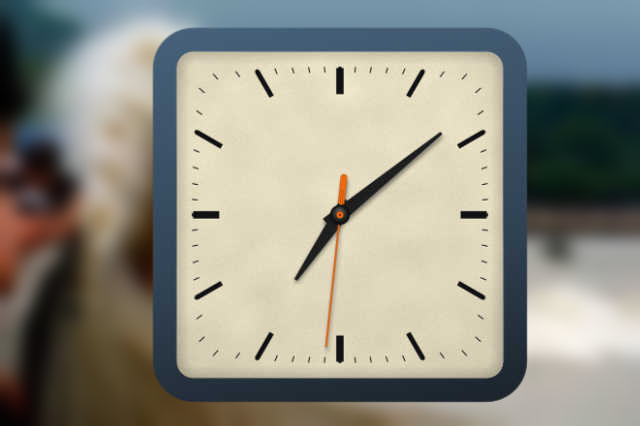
7:08:31
